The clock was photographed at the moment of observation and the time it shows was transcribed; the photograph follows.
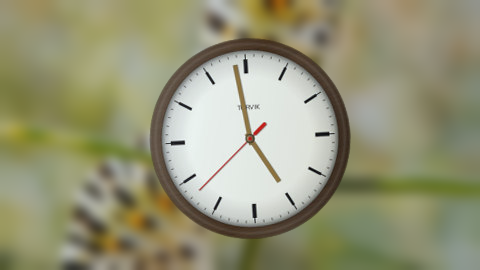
4:58:38
